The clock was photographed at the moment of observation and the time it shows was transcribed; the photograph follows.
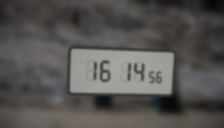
16:14:56
